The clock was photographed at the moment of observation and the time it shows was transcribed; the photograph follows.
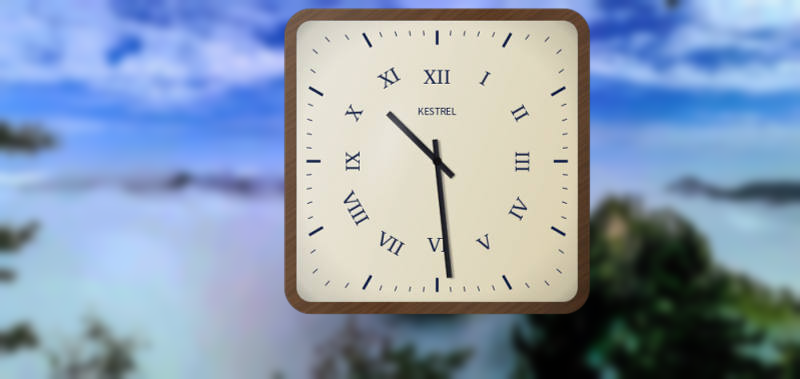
10:29
